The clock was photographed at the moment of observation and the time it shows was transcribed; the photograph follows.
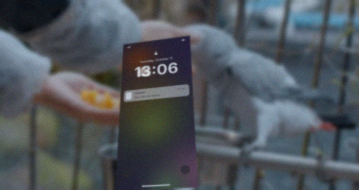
13:06
